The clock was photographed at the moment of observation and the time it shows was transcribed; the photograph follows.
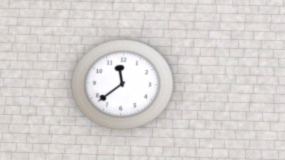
11:38
